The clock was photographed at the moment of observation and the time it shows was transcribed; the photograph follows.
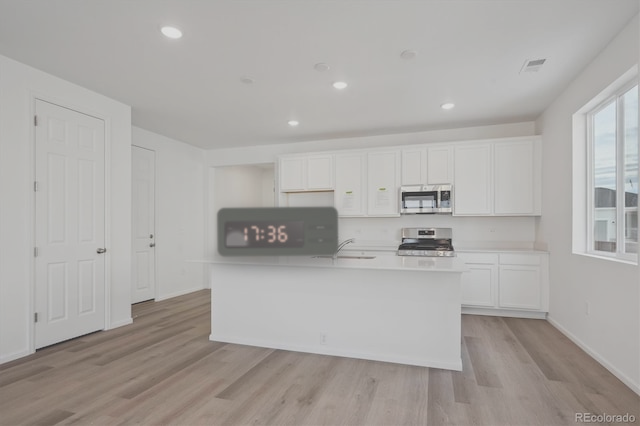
17:36
